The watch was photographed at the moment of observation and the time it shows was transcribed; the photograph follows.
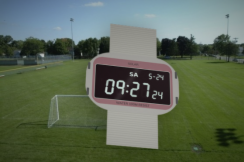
9:27:24
